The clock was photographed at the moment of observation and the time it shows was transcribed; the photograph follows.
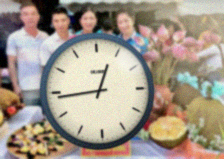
12:44
